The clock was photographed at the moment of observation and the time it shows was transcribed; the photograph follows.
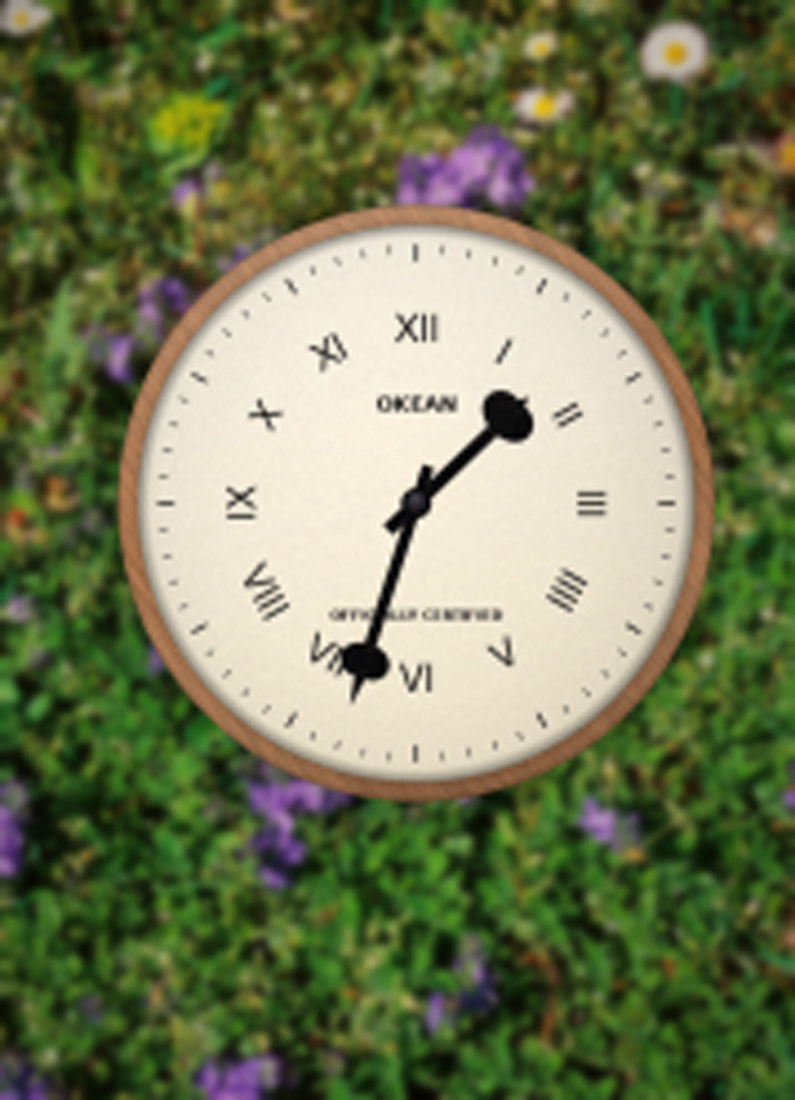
1:33
